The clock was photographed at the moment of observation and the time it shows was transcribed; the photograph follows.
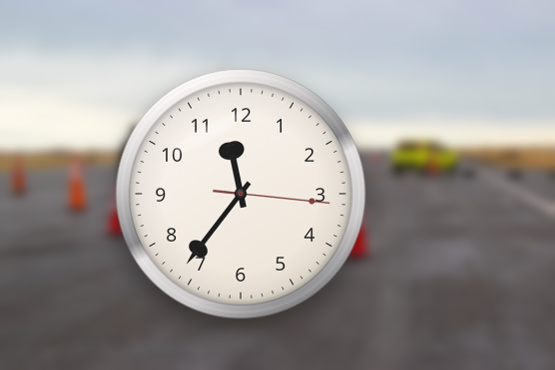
11:36:16
